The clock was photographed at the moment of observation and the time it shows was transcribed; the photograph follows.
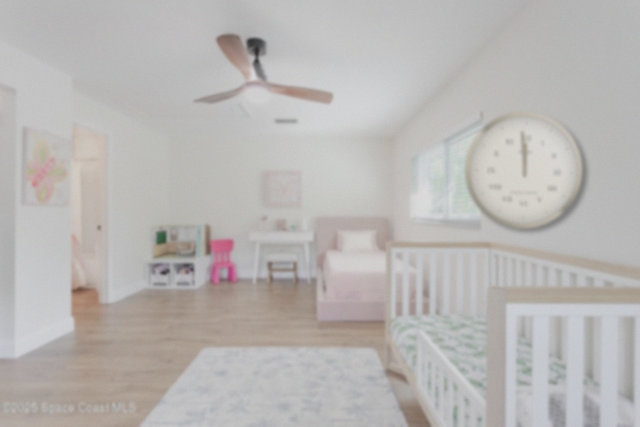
11:59
